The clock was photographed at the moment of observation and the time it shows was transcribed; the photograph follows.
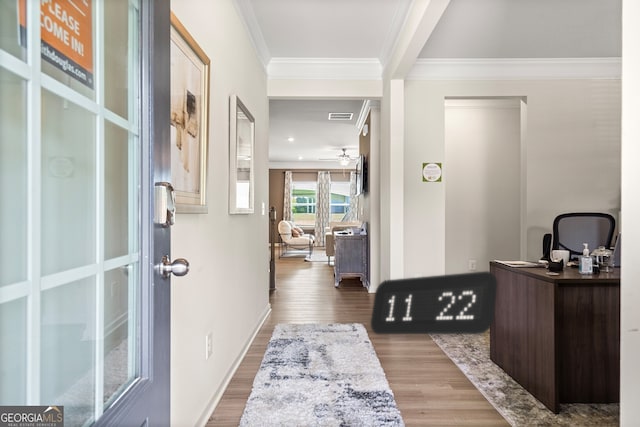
11:22
